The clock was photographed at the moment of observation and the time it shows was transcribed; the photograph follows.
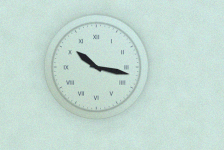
10:17
